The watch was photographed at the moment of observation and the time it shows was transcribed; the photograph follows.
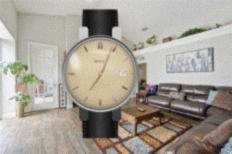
7:04
